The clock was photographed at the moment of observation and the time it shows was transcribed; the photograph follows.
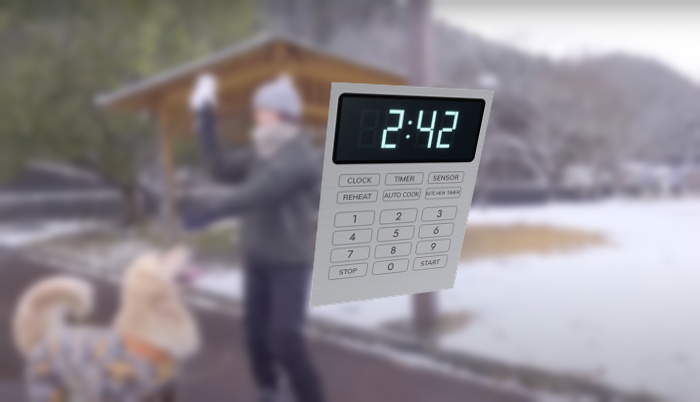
2:42
